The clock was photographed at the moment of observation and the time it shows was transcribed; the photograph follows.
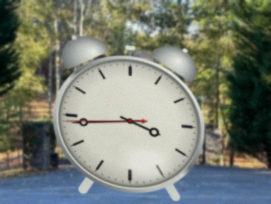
3:43:44
